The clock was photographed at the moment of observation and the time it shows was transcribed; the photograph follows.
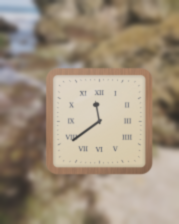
11:39
